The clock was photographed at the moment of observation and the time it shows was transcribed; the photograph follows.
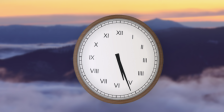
5:26
